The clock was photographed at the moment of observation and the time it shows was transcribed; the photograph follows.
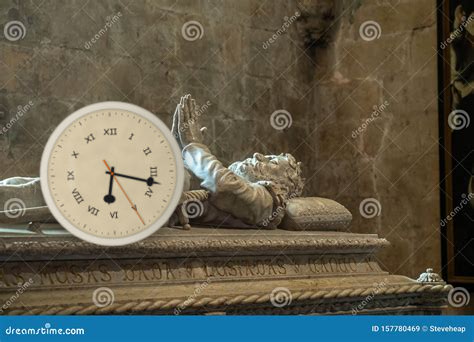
6:17:25
